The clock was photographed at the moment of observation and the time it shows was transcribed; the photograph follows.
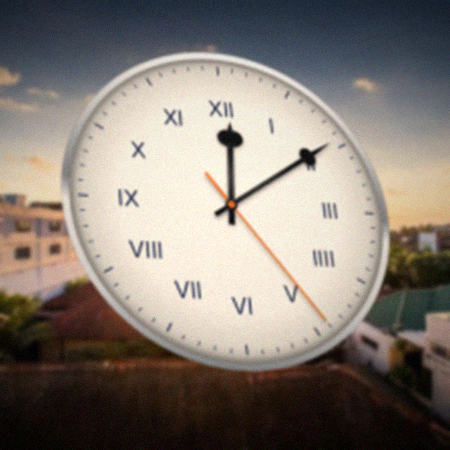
12:09:24
